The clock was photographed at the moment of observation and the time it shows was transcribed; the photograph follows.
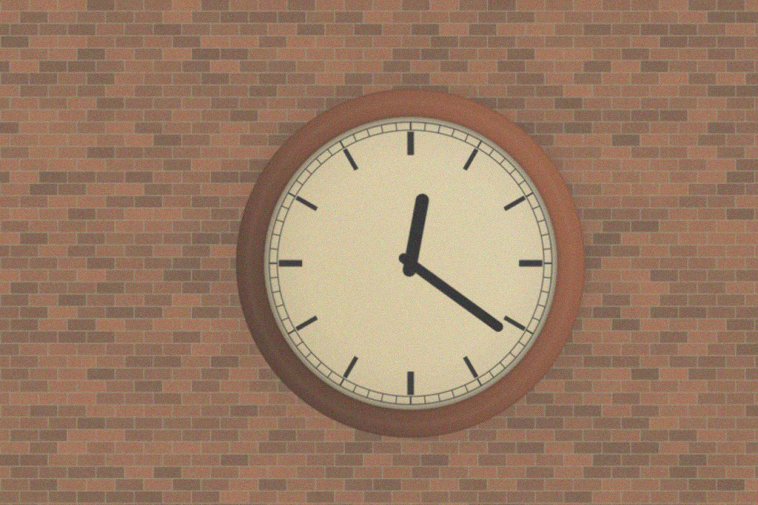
12:21
